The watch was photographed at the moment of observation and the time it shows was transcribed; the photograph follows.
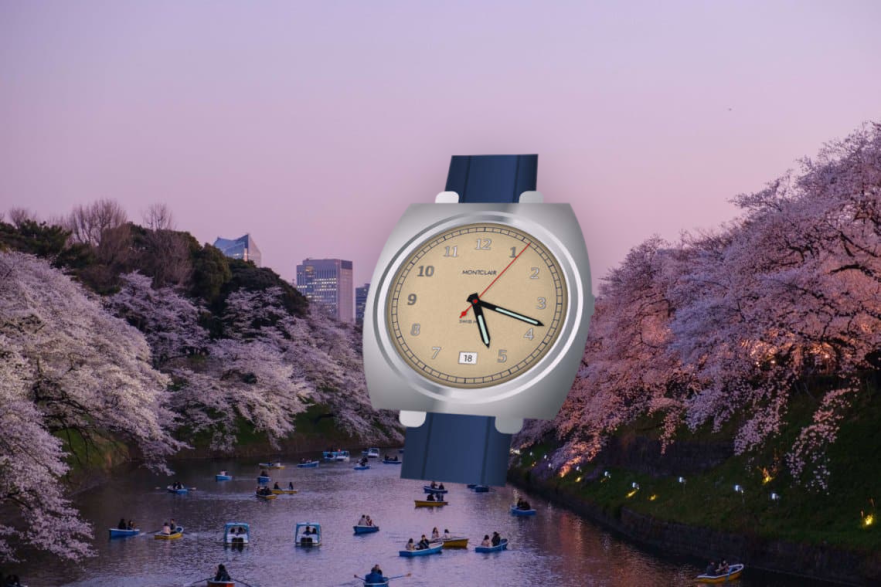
5:18:06
